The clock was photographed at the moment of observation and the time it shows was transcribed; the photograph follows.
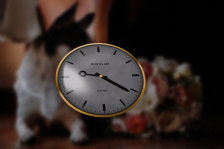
9:21
